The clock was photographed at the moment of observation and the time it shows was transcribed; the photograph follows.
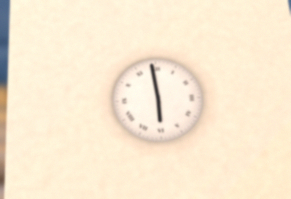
5:59
